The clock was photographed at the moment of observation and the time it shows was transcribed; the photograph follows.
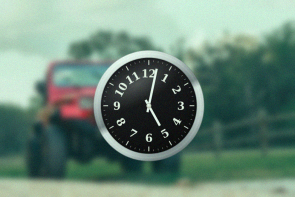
5:02
